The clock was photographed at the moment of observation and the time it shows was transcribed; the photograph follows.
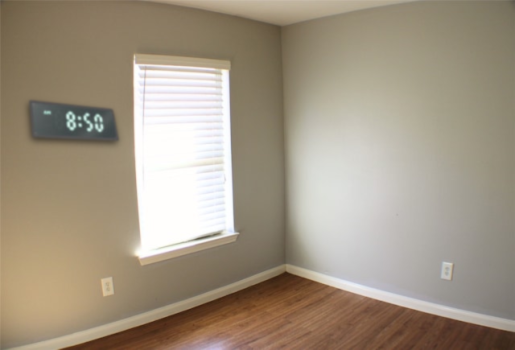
8:50
